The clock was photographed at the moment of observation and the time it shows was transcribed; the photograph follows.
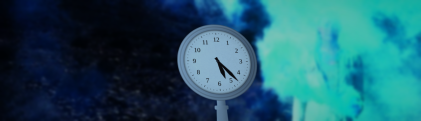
5:23
